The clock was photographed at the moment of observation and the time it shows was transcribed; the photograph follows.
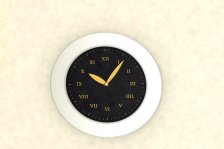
10:06
